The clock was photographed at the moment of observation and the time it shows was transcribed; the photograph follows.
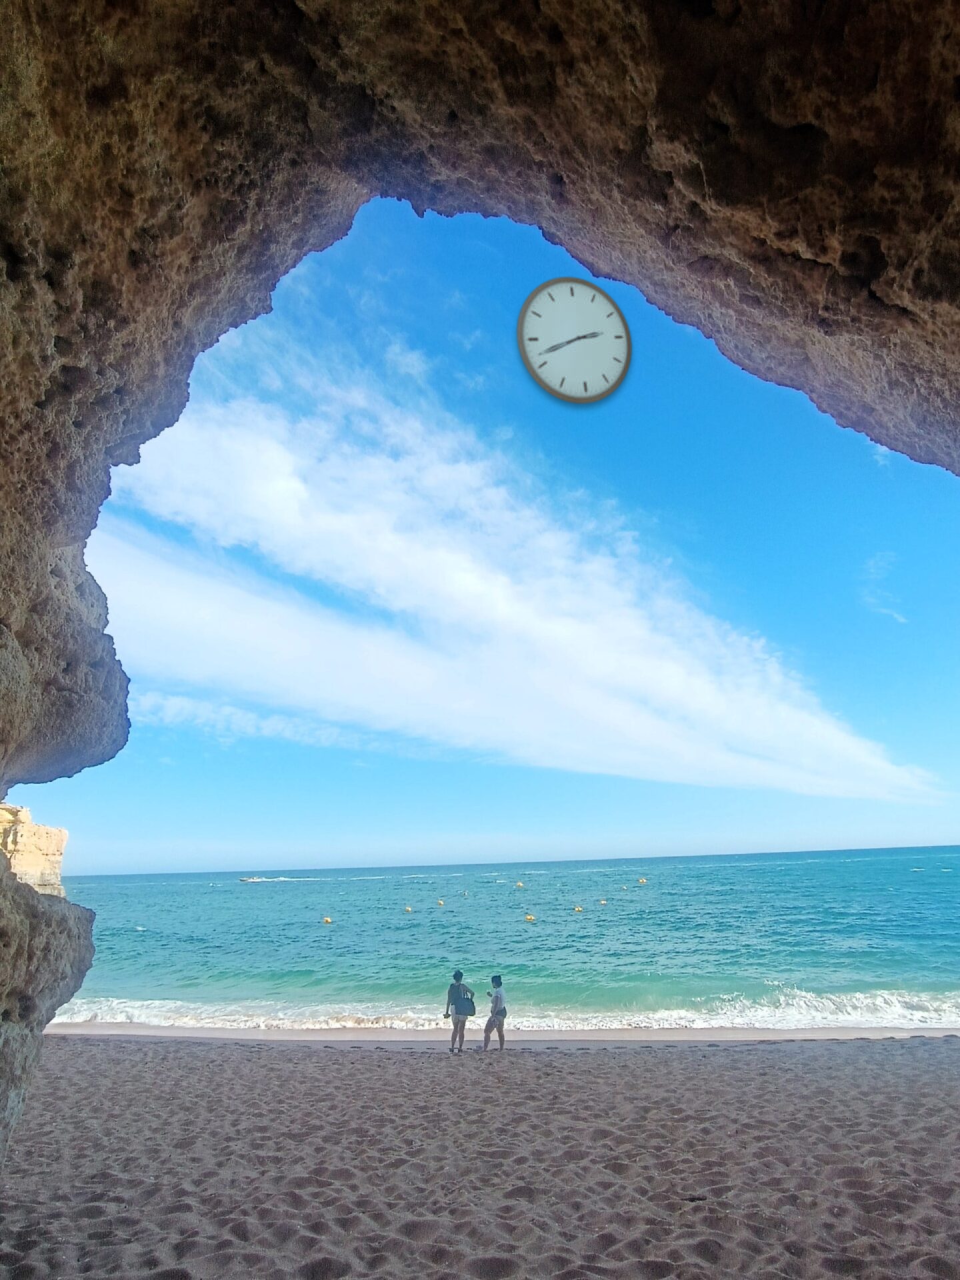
2:42
